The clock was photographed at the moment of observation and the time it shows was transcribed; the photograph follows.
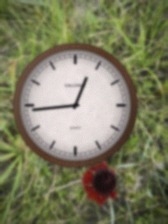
12:44
